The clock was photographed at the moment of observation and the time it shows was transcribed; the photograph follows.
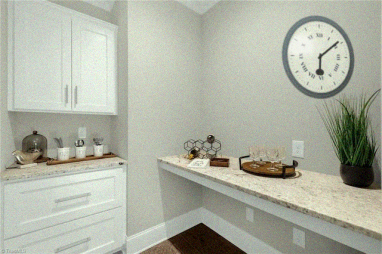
6:09
